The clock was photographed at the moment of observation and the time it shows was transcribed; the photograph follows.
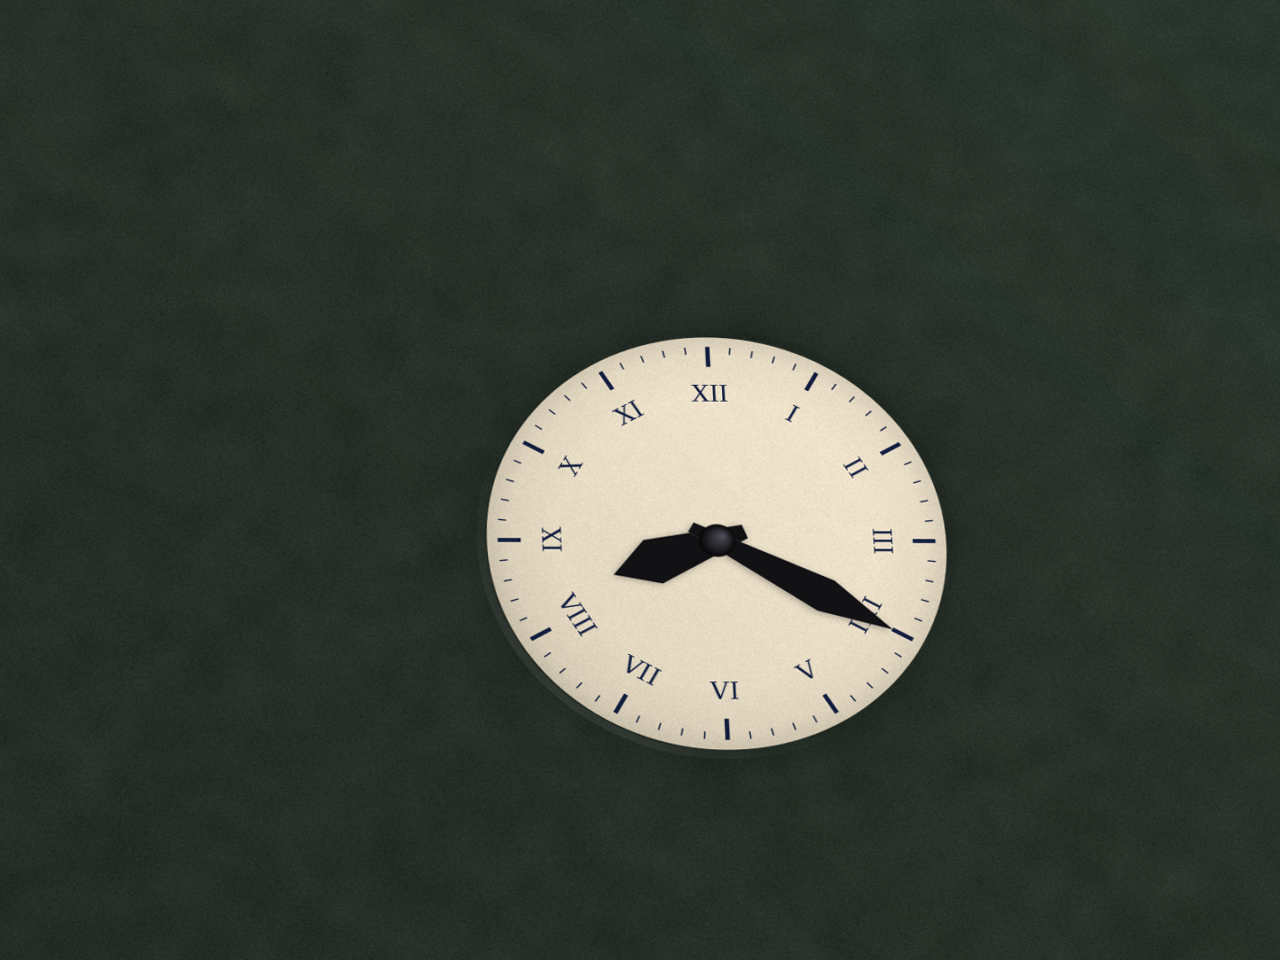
8:20
